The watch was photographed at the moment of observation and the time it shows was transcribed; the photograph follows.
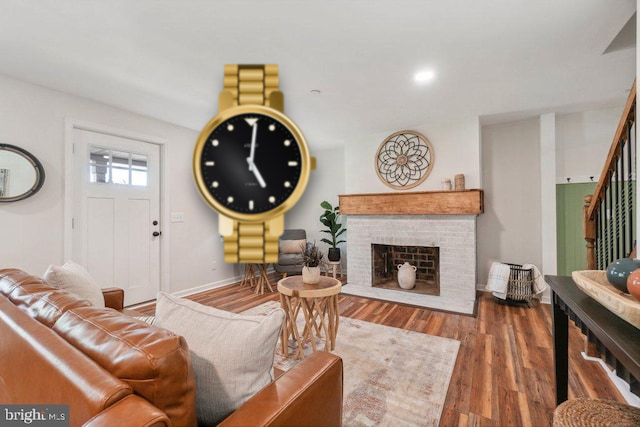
5:01
